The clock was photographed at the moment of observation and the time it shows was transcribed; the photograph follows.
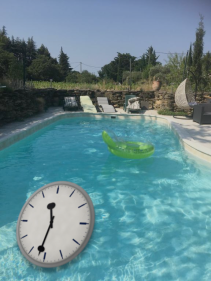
11:32
